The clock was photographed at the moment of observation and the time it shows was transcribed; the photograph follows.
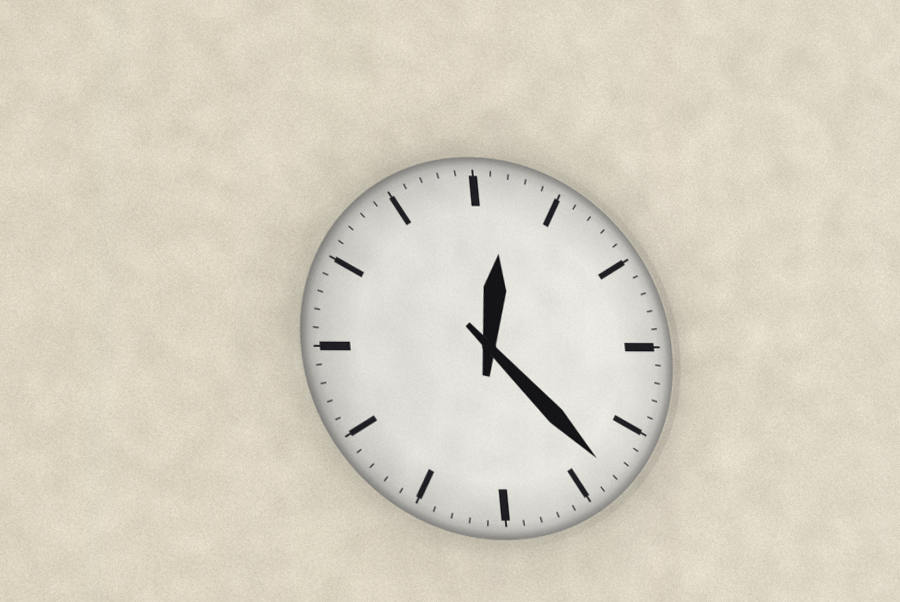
12:23
